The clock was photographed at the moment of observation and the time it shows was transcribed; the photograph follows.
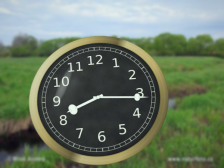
8:16
